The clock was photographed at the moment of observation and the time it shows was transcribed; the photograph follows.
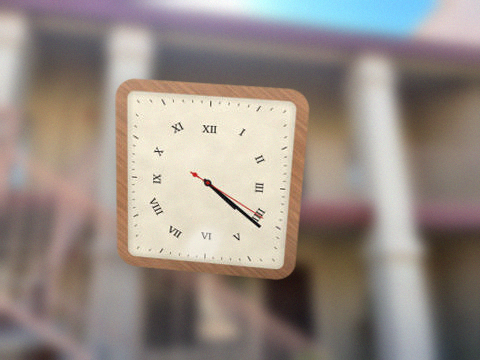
4:21:20
